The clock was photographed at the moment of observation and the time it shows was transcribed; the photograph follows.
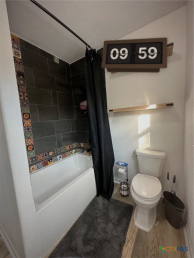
9:59
